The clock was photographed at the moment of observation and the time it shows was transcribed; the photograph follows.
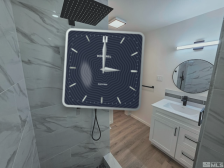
3:00
